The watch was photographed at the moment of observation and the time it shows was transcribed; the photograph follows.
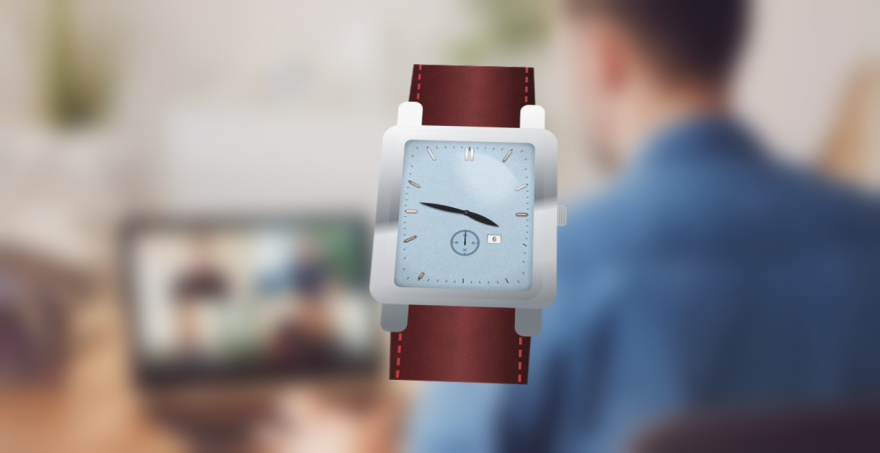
3:47
